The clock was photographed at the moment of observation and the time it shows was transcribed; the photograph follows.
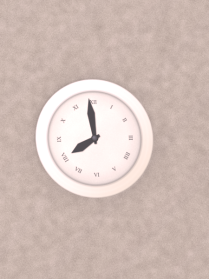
7:59
